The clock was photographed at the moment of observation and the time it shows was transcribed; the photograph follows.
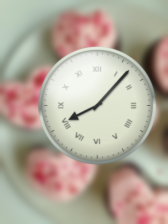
8:07
